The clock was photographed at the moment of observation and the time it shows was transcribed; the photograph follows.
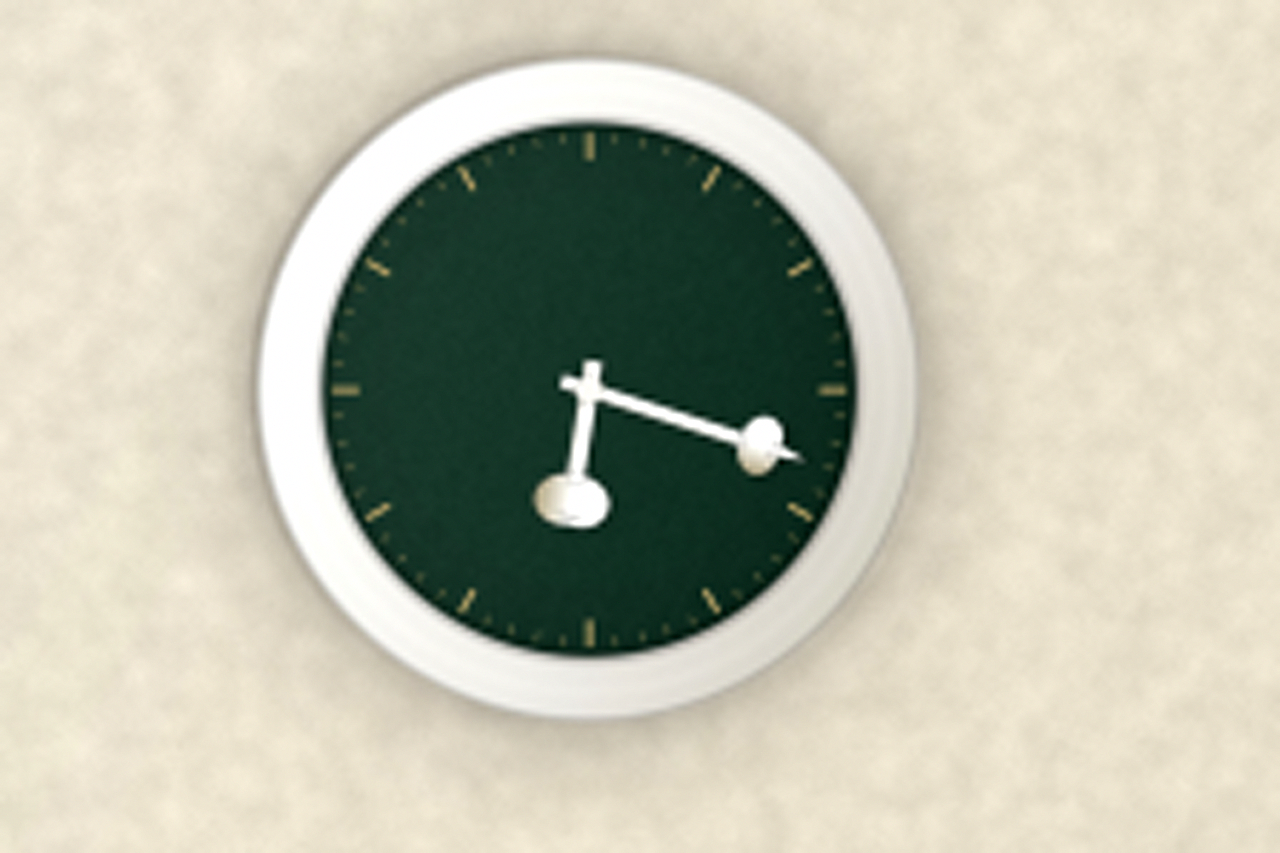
6:18
